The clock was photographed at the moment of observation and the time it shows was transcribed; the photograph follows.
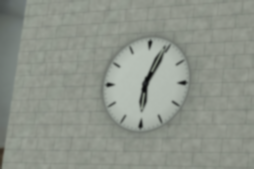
6:04
